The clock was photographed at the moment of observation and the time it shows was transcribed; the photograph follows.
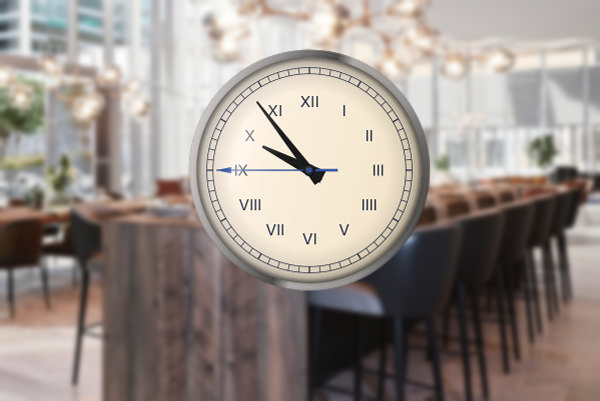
9:53:45
